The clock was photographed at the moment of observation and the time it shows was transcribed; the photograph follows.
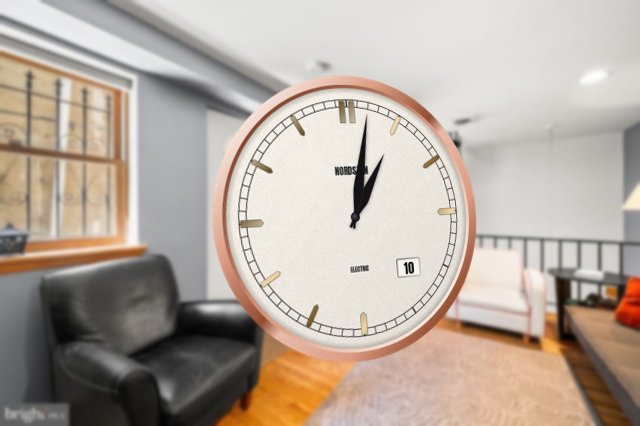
1:02
